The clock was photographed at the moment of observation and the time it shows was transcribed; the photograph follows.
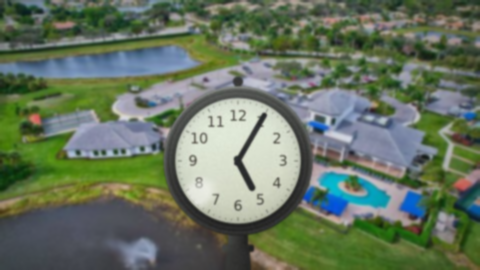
5:05
